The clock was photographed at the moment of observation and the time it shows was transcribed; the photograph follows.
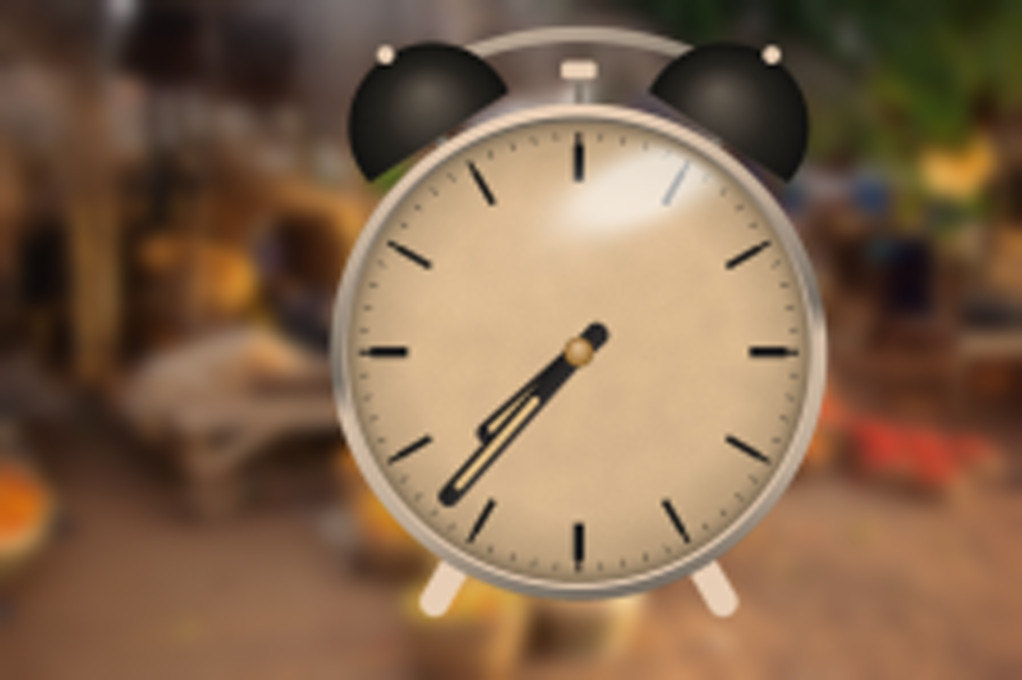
7:37
